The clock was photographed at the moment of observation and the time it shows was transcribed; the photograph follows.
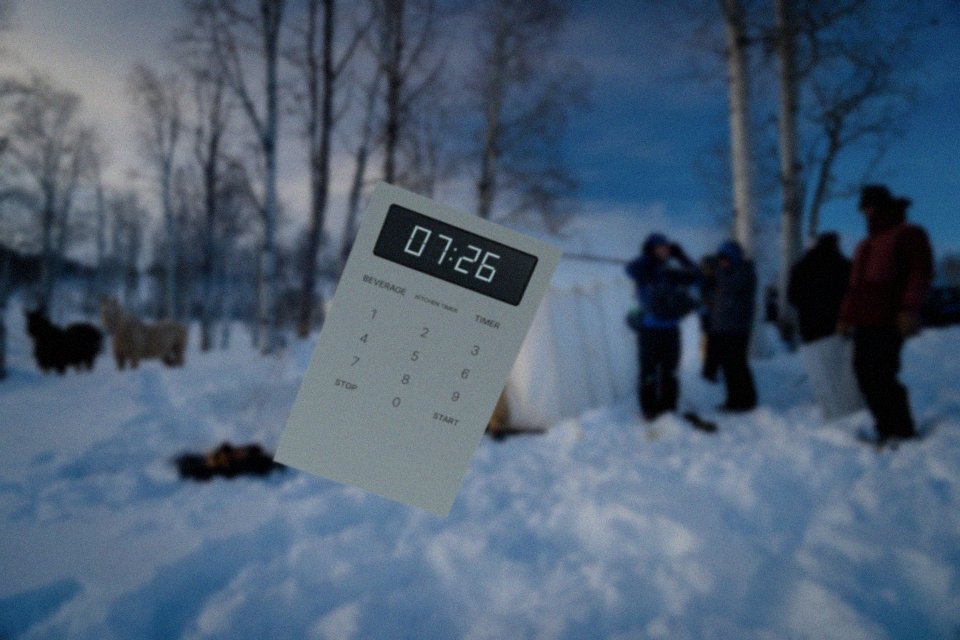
7:26
